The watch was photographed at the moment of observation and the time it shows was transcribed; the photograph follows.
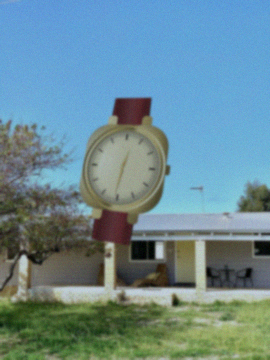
12:31
